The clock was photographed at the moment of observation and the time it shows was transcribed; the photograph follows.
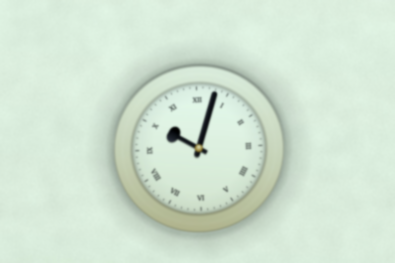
10:03
